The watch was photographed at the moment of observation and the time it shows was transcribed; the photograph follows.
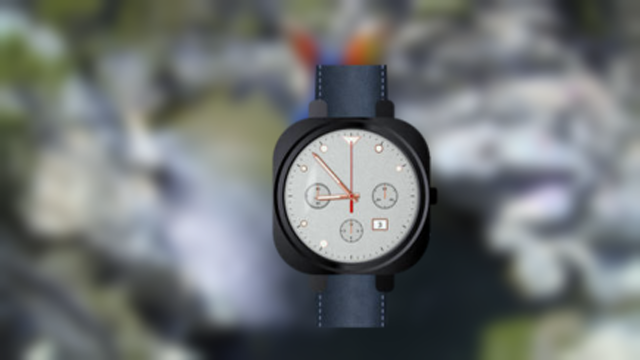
8:53
